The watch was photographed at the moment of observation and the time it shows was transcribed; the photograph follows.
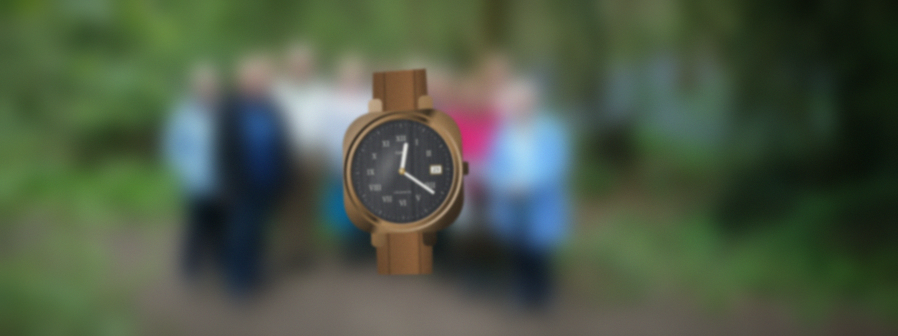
12:21
